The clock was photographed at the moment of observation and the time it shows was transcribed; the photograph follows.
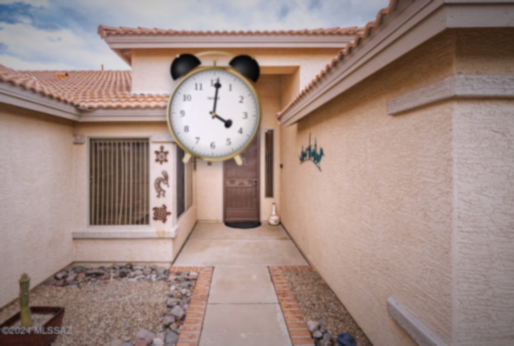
4:01
